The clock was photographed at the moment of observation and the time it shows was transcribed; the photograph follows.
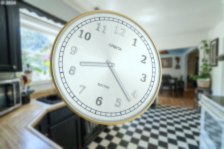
8:22
